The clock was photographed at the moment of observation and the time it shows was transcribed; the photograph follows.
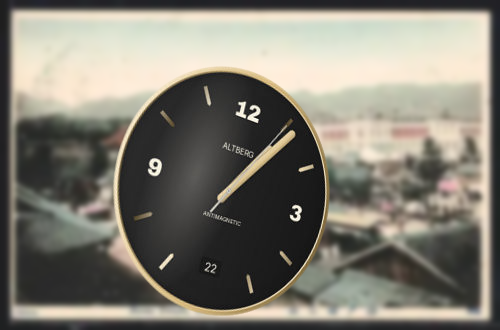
1:06:05
